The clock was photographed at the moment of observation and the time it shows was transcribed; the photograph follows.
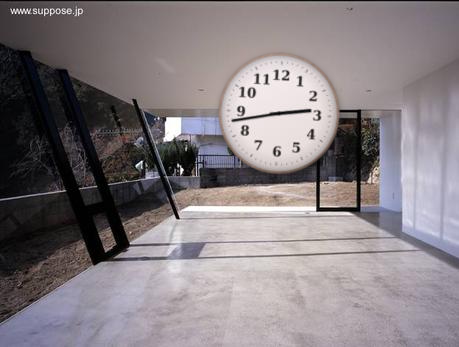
2:43
